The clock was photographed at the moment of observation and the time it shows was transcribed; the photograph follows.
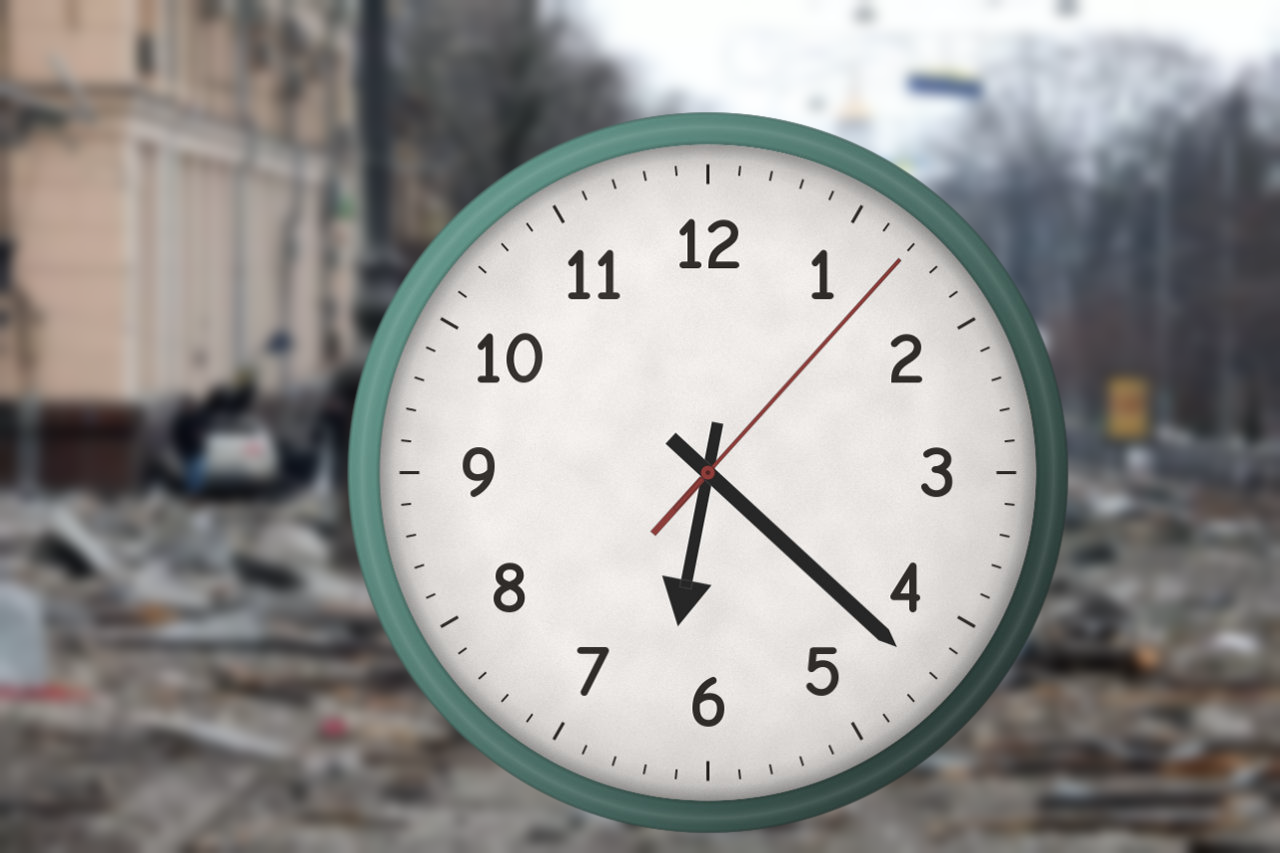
6:22:07
